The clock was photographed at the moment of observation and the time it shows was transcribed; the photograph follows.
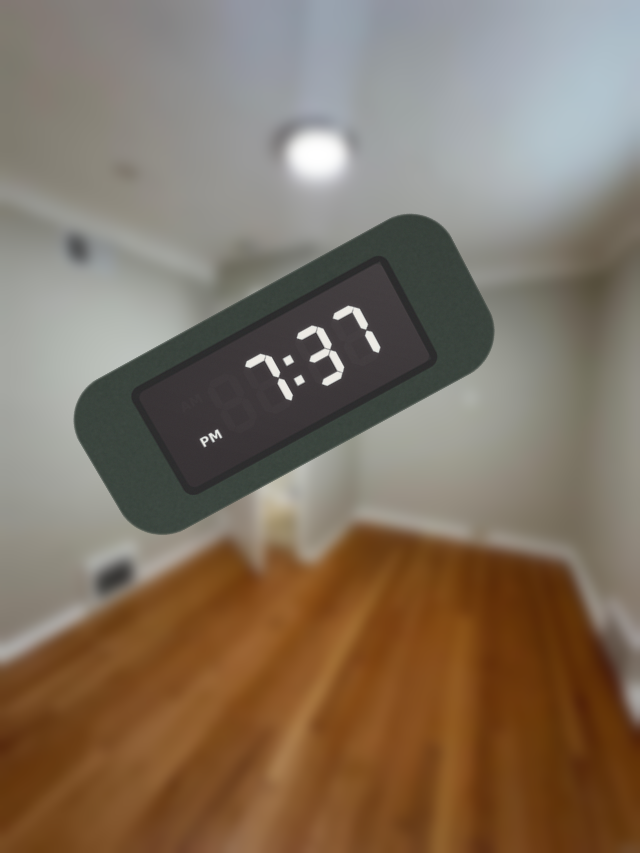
7:37
